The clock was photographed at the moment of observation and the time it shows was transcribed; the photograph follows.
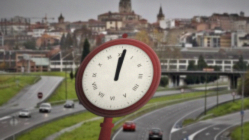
12:01
